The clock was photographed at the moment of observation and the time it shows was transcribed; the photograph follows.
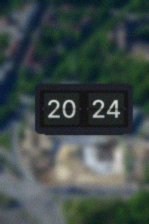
20:24
